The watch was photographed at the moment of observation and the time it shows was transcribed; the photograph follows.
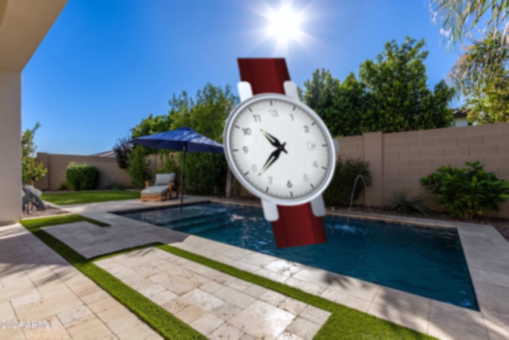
10:38
